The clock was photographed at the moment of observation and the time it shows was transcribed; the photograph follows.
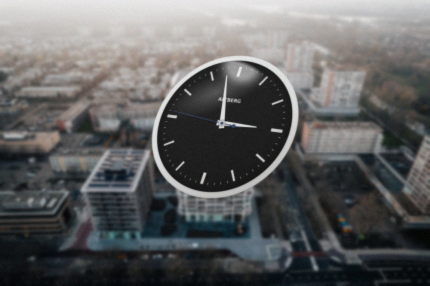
2:57:46
